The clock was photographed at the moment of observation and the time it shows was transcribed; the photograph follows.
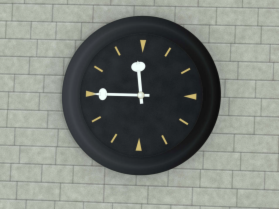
11:45
